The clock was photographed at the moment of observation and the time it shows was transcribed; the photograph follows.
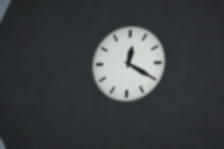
12:20
